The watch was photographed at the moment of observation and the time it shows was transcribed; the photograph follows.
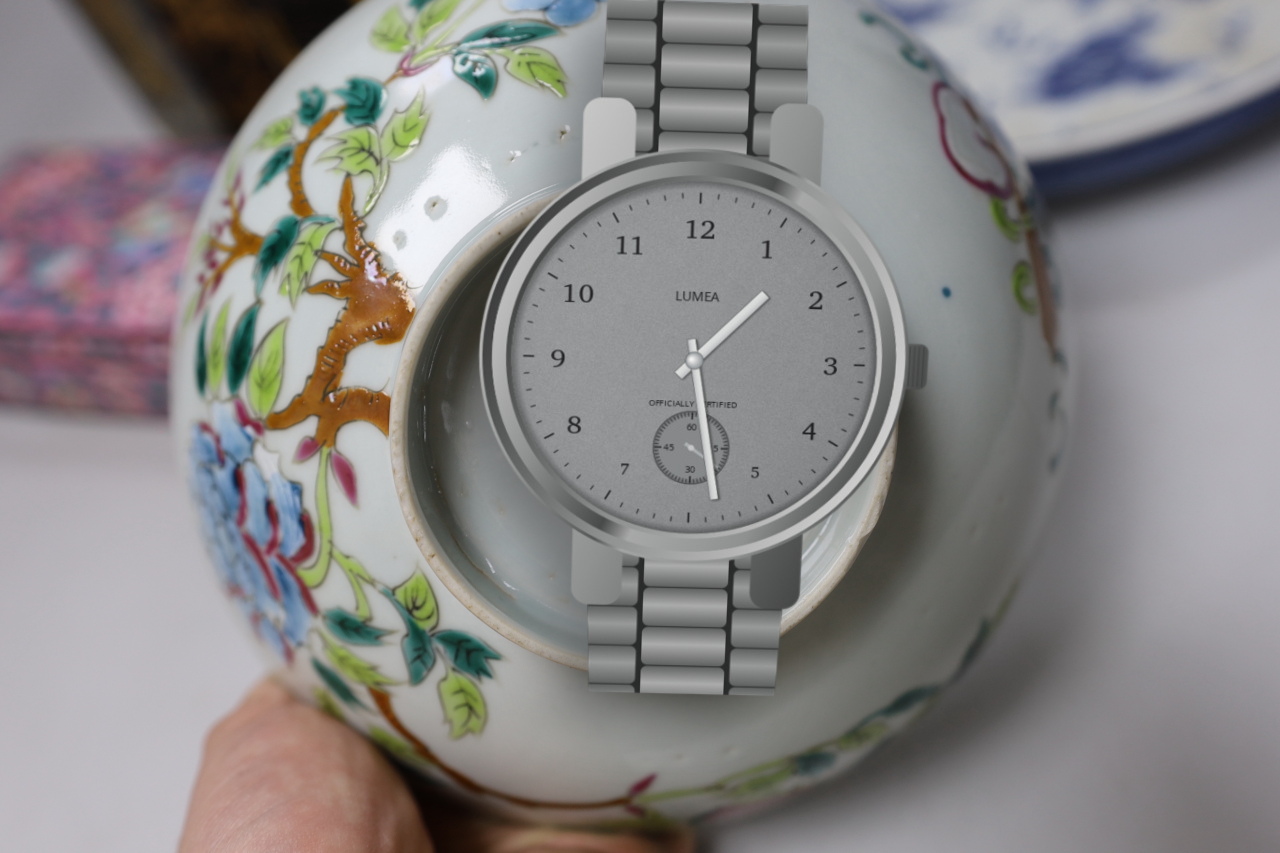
1:28:21
